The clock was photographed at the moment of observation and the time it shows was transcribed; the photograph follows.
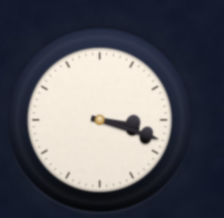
3:18
